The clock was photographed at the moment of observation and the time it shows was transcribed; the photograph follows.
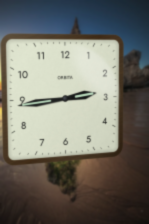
2:44
